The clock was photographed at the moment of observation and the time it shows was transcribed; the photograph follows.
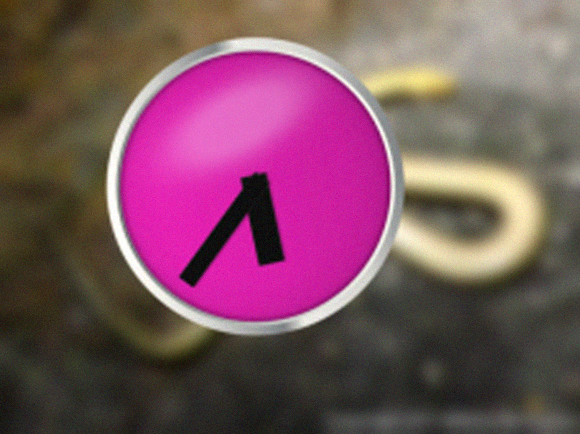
5:36
